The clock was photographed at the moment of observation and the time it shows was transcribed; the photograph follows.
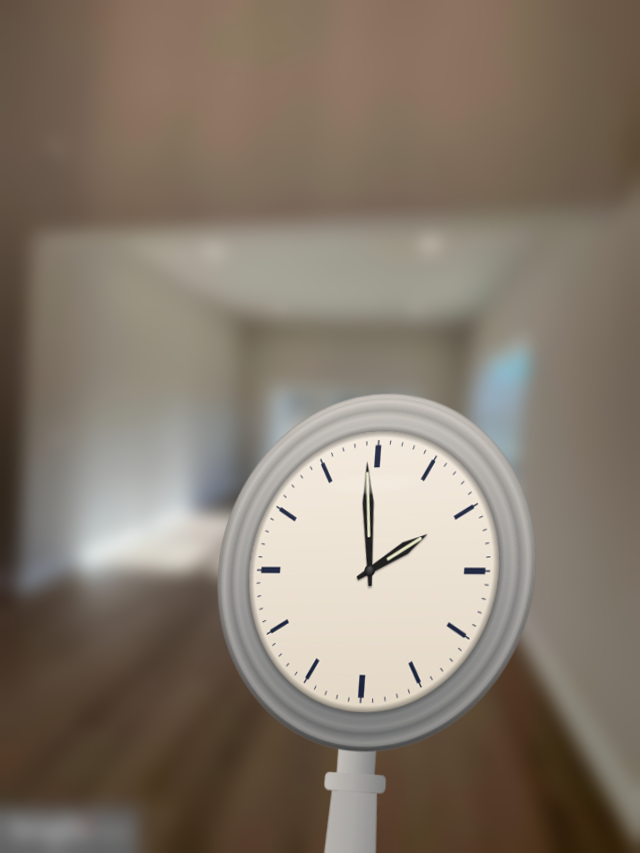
1:59
